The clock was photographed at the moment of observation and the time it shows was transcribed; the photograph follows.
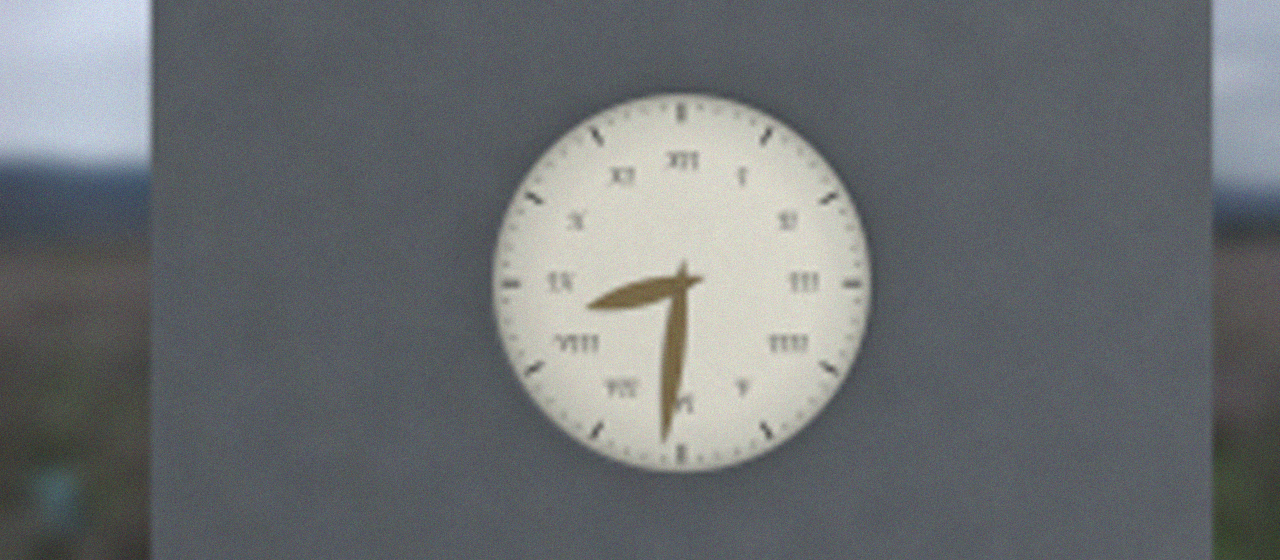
8:31
